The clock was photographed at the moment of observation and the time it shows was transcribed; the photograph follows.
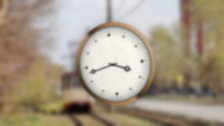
3:43
